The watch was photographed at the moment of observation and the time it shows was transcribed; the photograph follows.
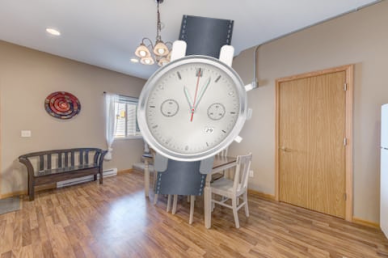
11:03
